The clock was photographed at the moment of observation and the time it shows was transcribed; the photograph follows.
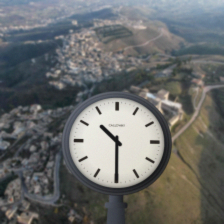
10:30
